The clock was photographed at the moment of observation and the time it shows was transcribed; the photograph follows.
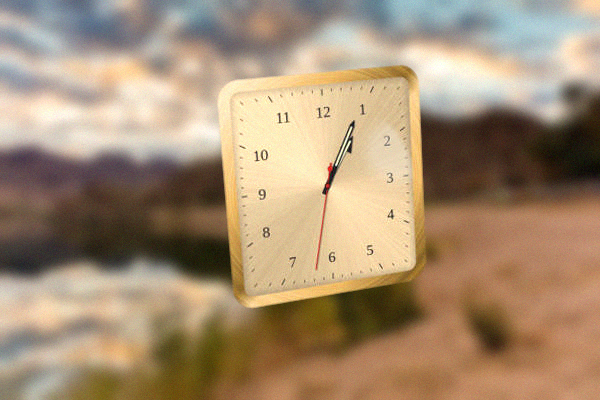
1:04:32
